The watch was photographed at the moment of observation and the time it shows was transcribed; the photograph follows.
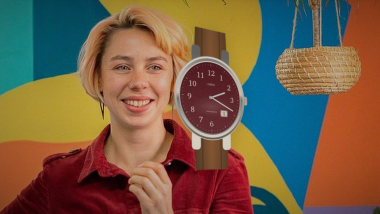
2:19
